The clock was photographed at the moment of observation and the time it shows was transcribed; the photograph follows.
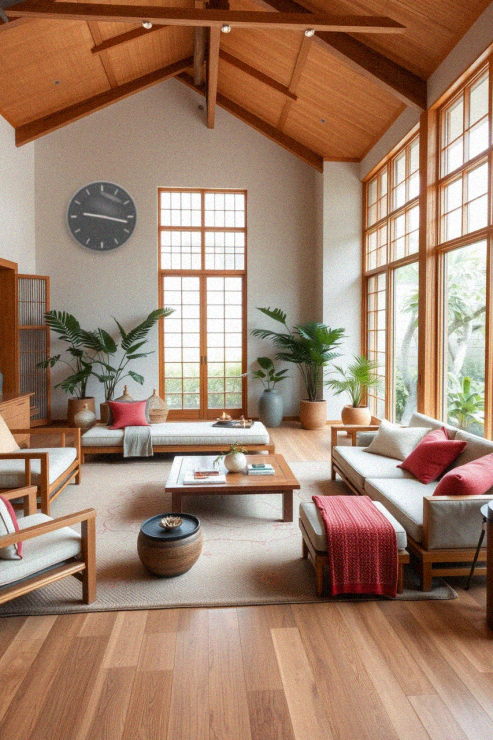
9:17
